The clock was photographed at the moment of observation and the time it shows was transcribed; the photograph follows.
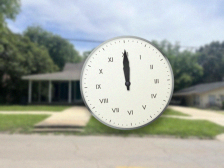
12:00
